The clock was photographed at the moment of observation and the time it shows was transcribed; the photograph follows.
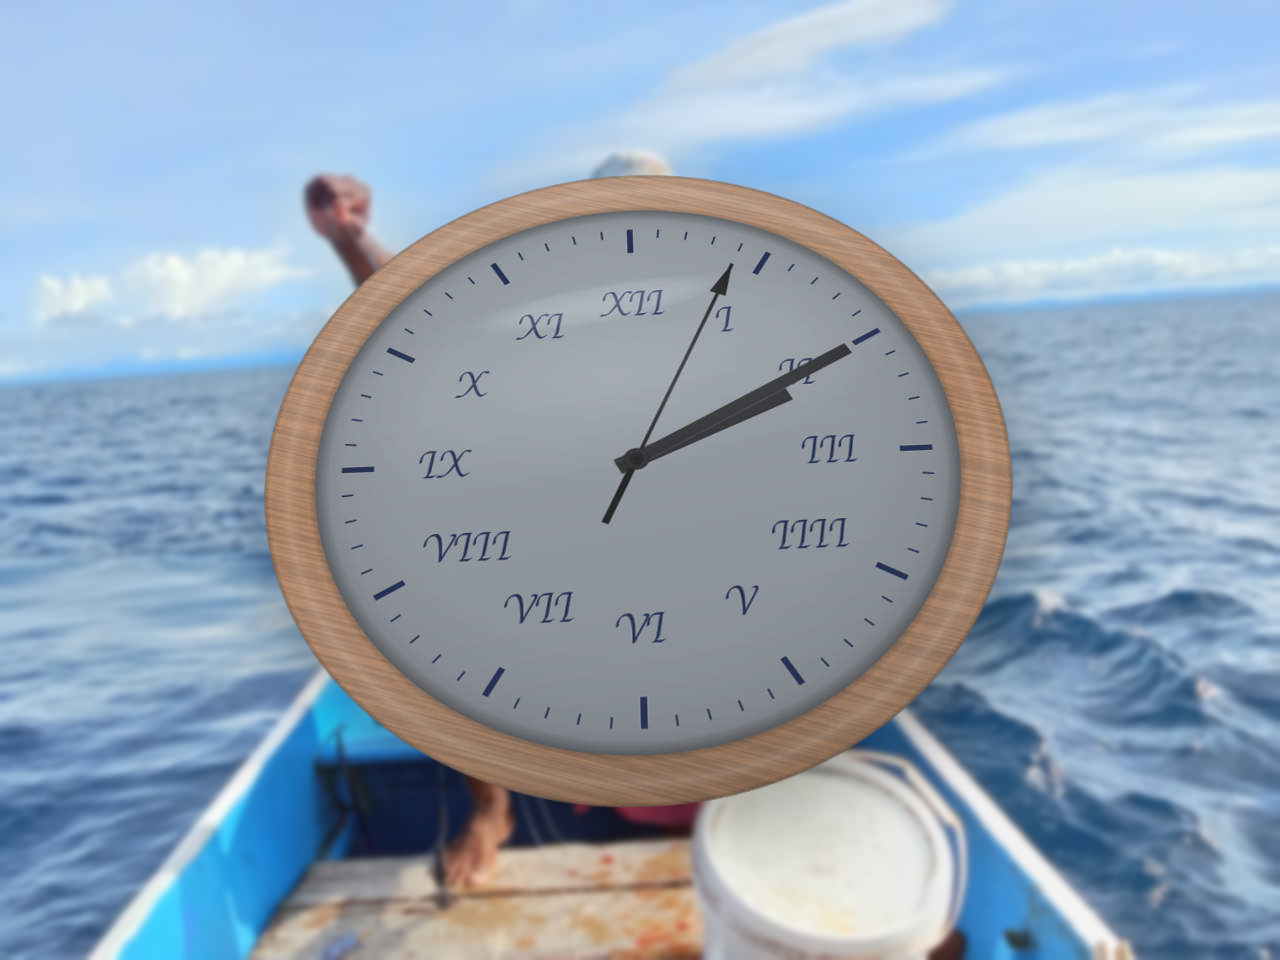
2:10:04
